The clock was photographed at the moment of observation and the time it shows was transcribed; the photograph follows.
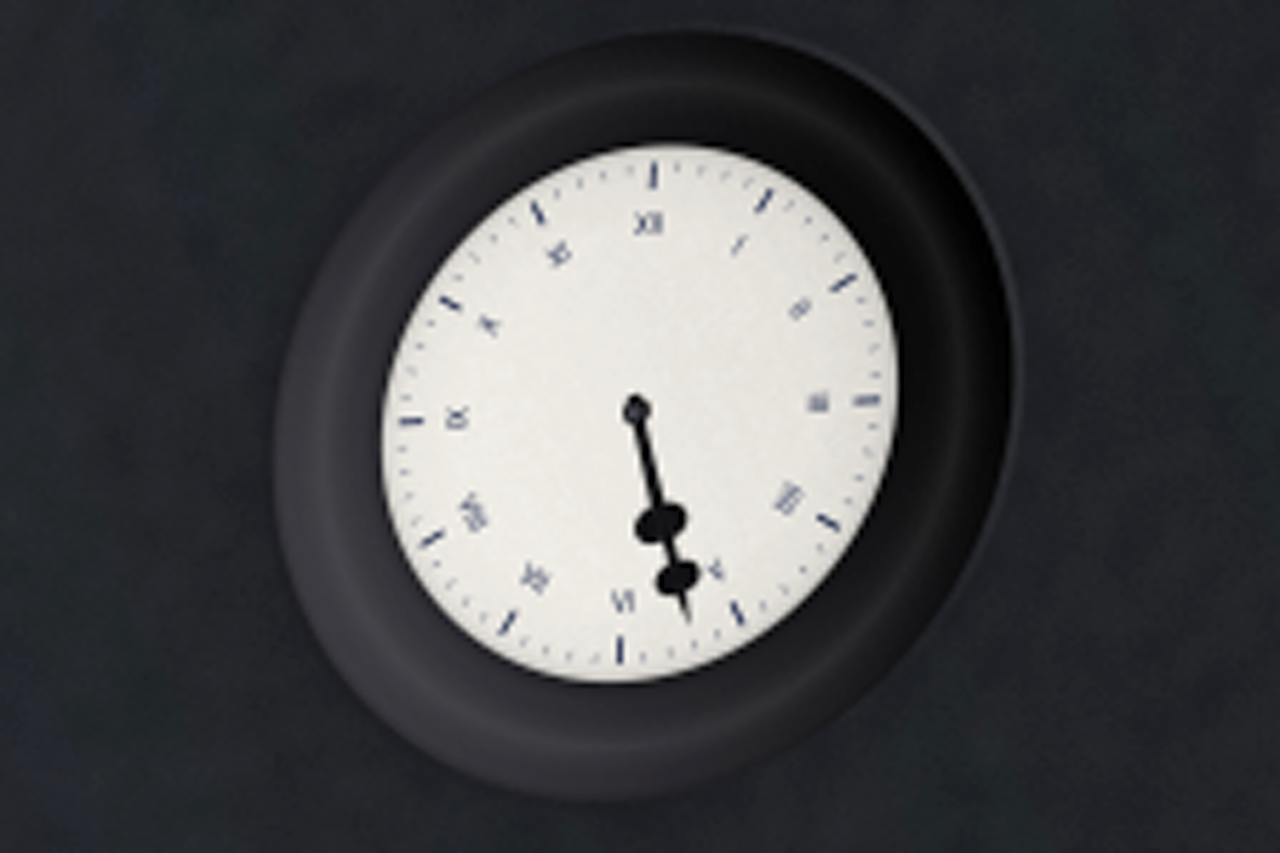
5:27
